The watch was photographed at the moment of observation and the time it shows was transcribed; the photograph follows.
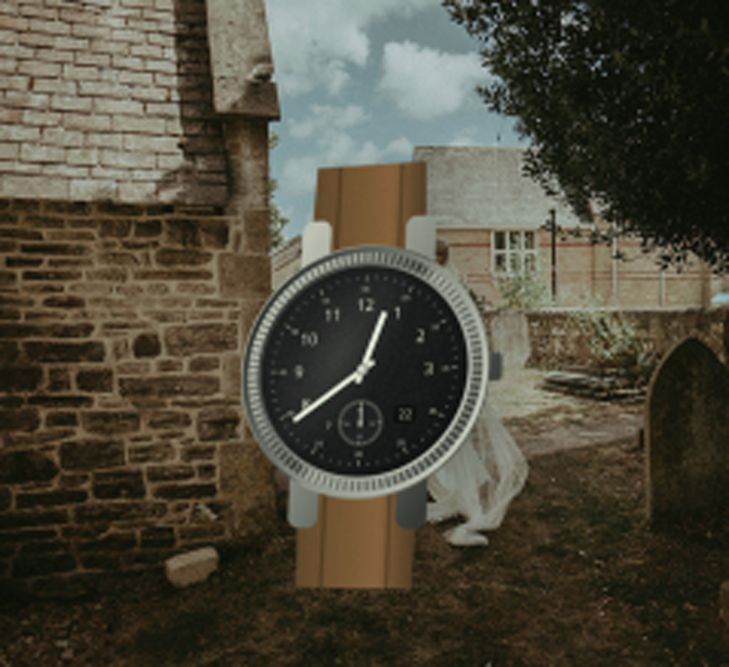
12:39
